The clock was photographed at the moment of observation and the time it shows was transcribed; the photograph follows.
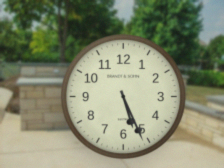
5:26
